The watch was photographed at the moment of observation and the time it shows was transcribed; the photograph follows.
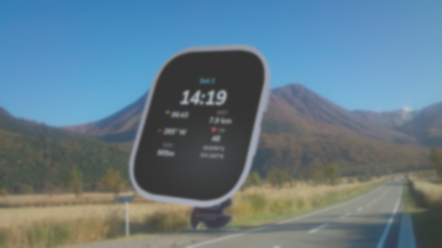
14:19
